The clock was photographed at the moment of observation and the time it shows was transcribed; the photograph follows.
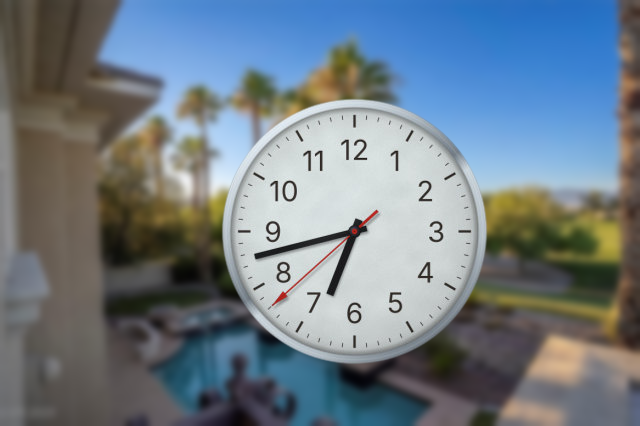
6:42:38
